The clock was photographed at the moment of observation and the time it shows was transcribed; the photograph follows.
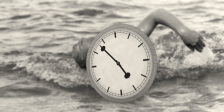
4:53
